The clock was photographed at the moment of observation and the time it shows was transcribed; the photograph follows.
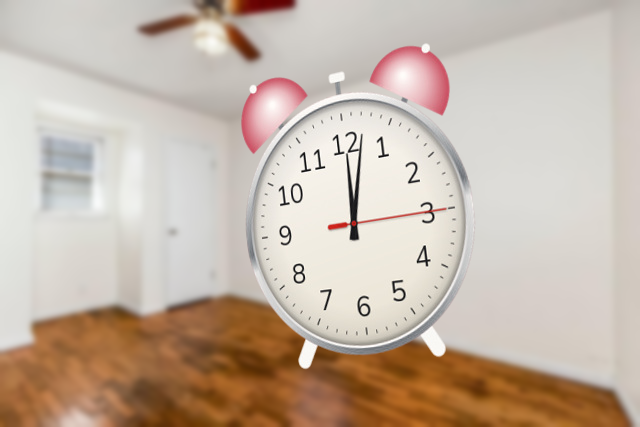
12:02:15
